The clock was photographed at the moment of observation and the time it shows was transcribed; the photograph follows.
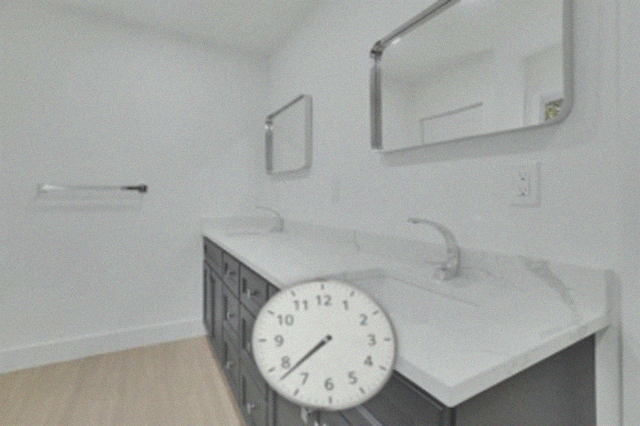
7:38
